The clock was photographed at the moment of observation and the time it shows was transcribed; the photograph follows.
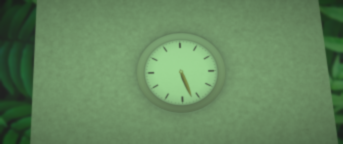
5:27
